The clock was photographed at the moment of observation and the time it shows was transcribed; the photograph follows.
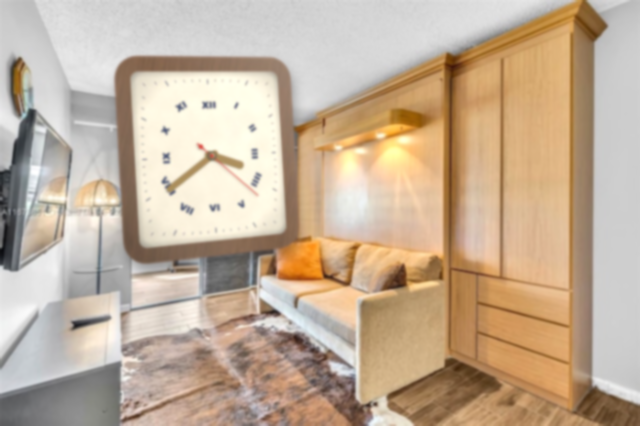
3:39:22
